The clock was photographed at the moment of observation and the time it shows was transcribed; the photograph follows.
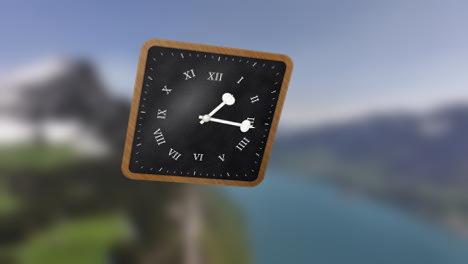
1:16
